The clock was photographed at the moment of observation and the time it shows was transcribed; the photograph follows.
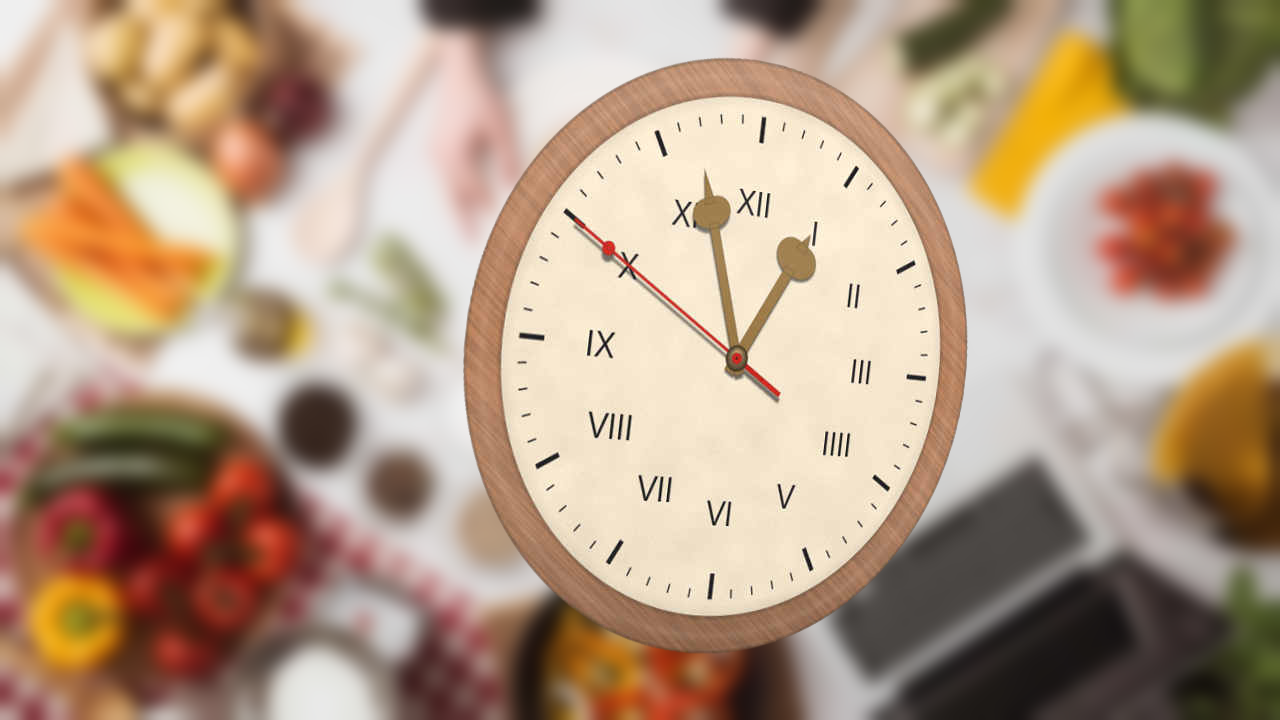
12:56:50
